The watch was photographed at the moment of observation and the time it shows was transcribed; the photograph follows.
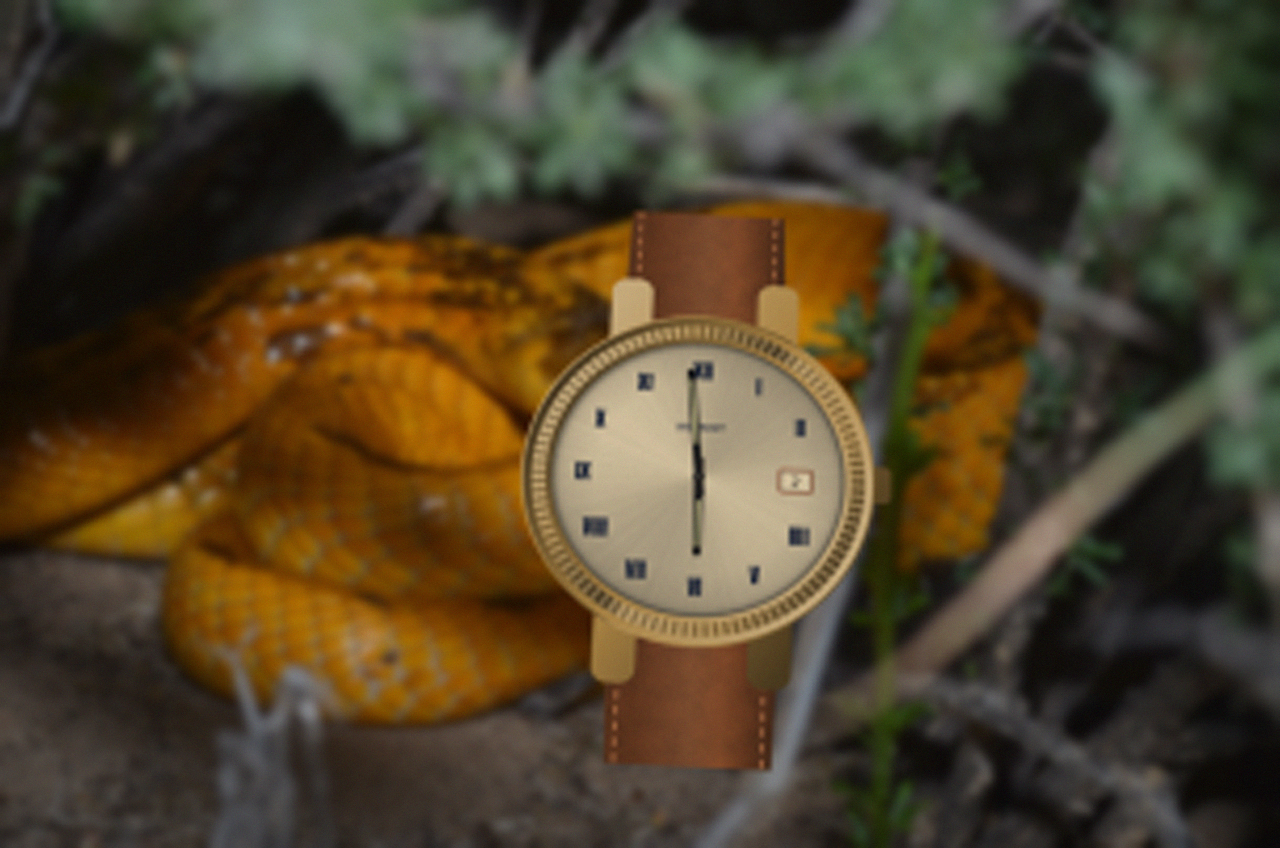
5:59
